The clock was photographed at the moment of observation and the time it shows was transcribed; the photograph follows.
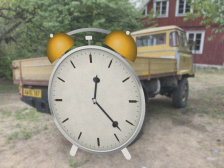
12:23
